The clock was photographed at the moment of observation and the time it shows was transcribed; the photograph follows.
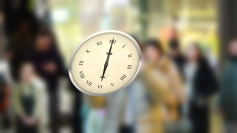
6:00
